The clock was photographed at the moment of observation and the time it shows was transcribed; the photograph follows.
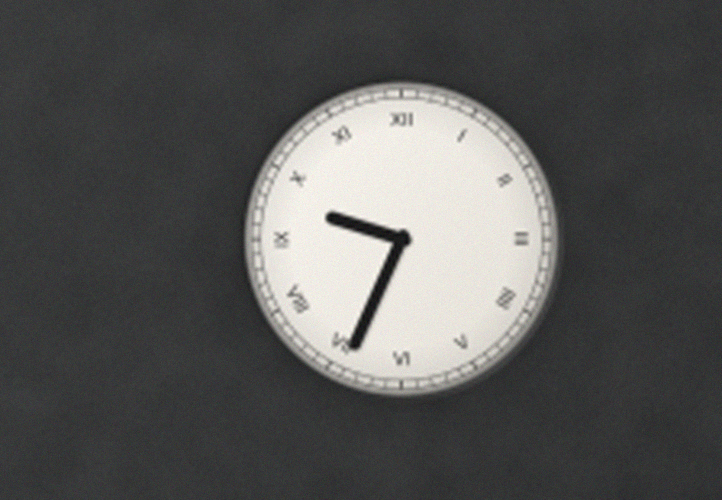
9:34
